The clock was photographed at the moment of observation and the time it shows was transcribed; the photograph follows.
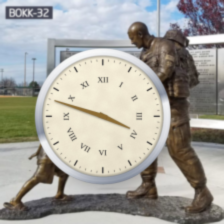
3:48
